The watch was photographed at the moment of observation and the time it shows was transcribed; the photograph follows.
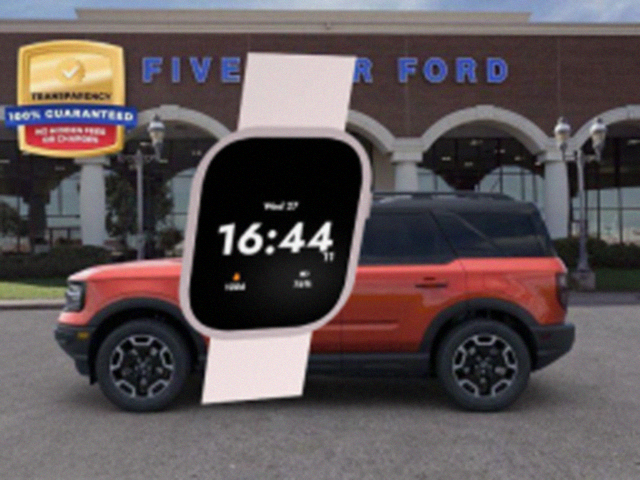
16:44
